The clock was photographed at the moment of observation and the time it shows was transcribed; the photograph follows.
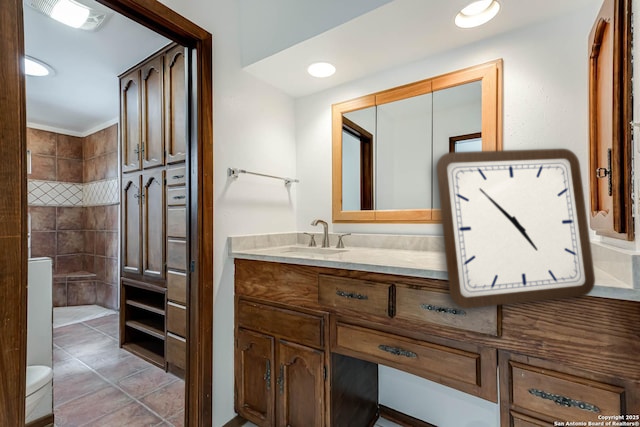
4:53
